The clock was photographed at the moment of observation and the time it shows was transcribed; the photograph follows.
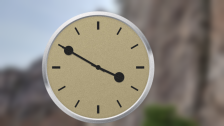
3:50
